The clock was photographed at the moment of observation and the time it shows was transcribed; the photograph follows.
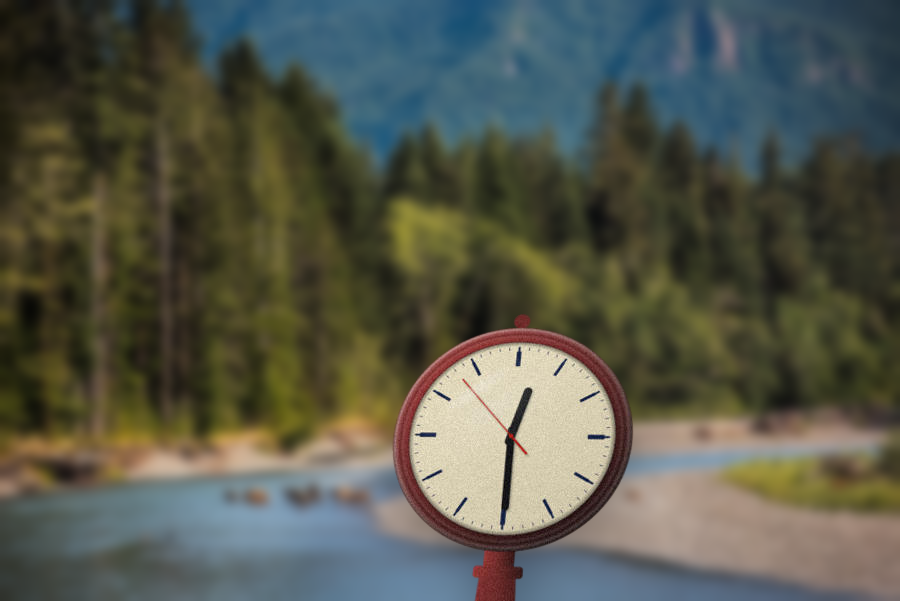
12:29:53
